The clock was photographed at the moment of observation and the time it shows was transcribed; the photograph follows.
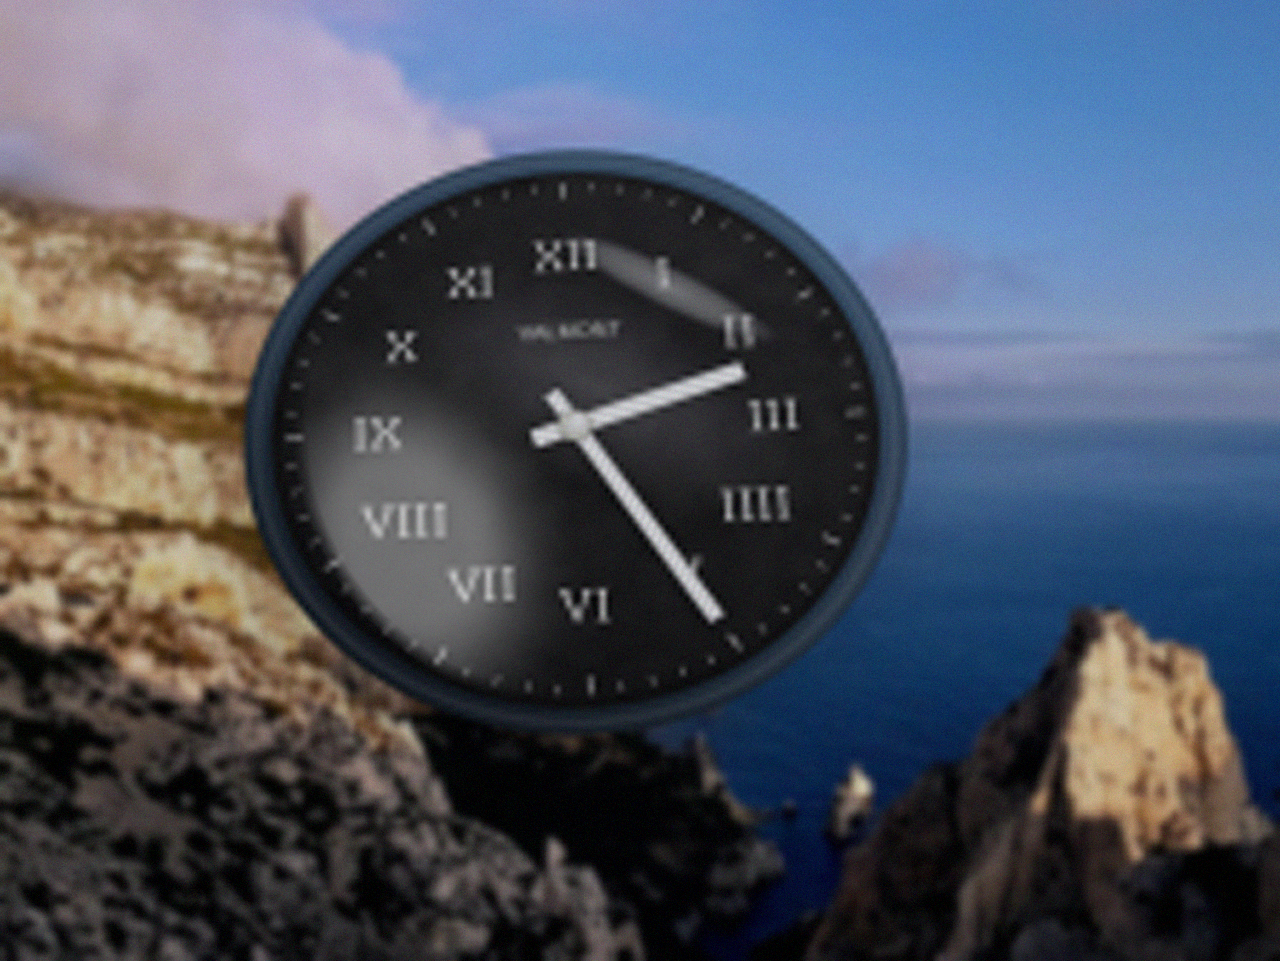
2:25
